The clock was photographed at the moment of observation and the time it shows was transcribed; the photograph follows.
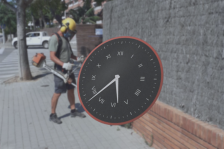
5:38
